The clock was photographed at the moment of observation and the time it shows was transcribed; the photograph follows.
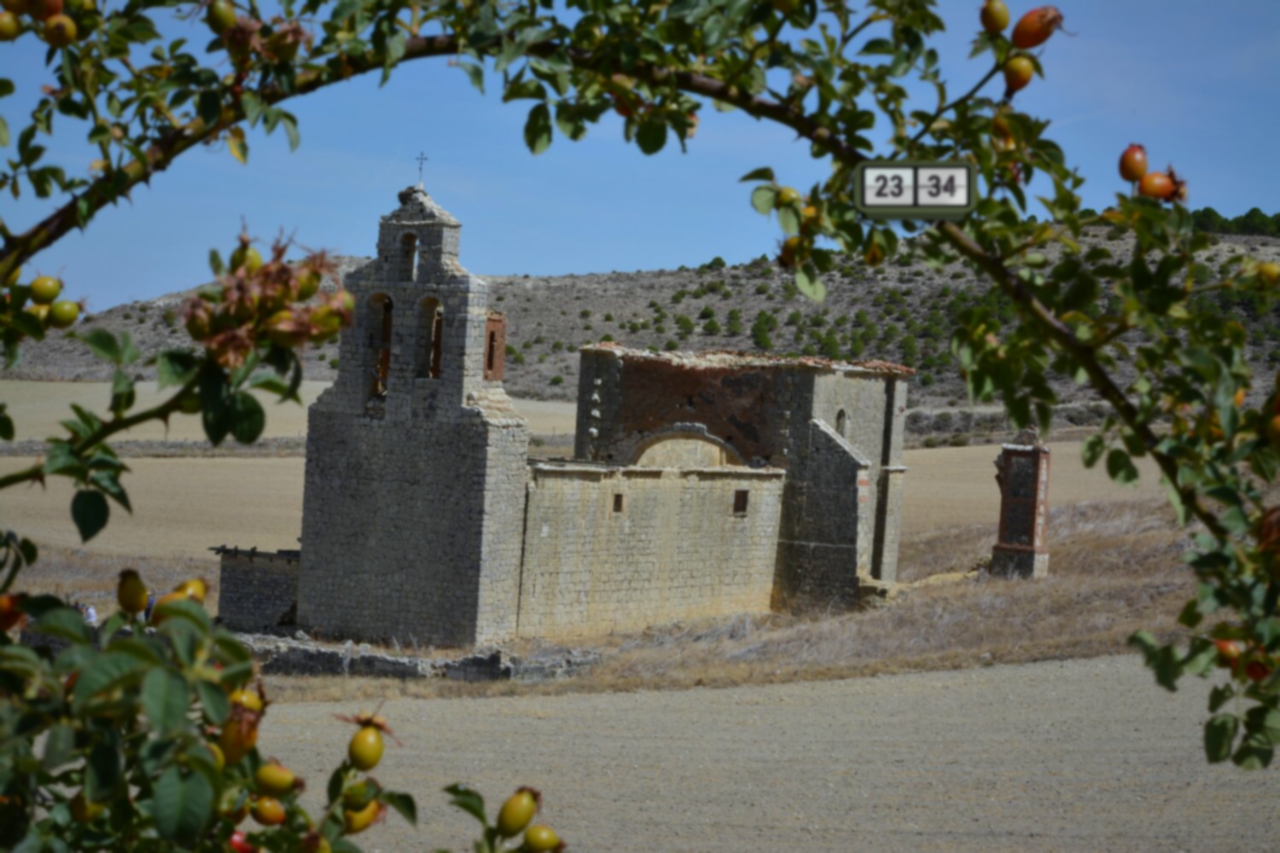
23:34
